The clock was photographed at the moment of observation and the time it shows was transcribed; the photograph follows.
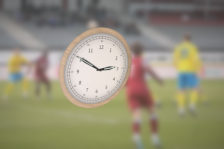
2:50
